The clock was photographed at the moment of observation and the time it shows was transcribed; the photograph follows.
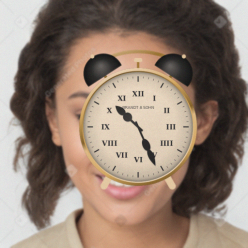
10:26
